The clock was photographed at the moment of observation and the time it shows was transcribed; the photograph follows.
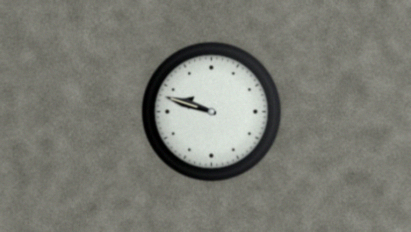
9:48
